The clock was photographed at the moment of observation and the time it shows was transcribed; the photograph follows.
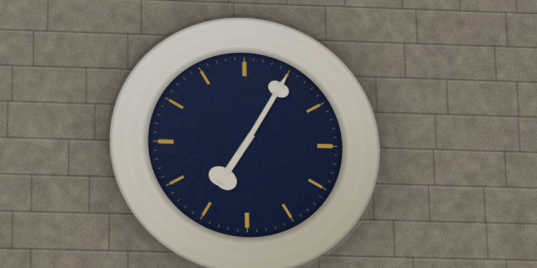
7:05
